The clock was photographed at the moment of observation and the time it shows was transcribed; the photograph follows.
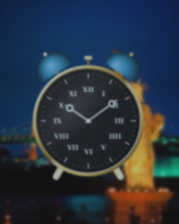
10:09
